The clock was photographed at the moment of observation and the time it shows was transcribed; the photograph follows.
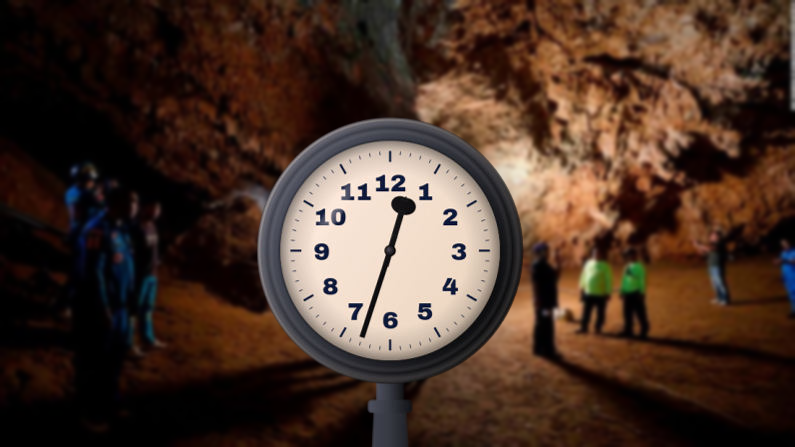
12:33
